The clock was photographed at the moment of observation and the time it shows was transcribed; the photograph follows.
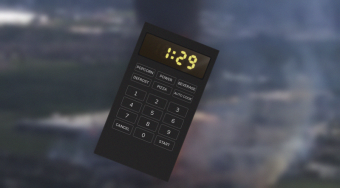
1:29
